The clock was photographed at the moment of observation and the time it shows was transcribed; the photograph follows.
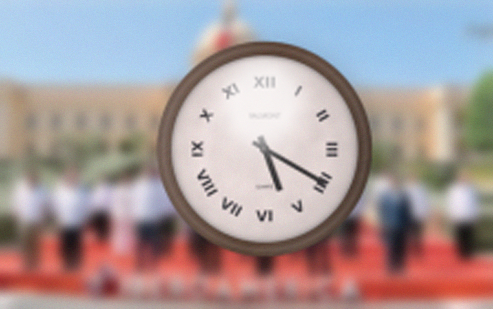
5:20
